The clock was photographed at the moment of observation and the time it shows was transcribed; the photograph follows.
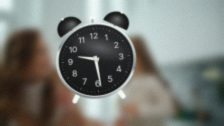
9:29
